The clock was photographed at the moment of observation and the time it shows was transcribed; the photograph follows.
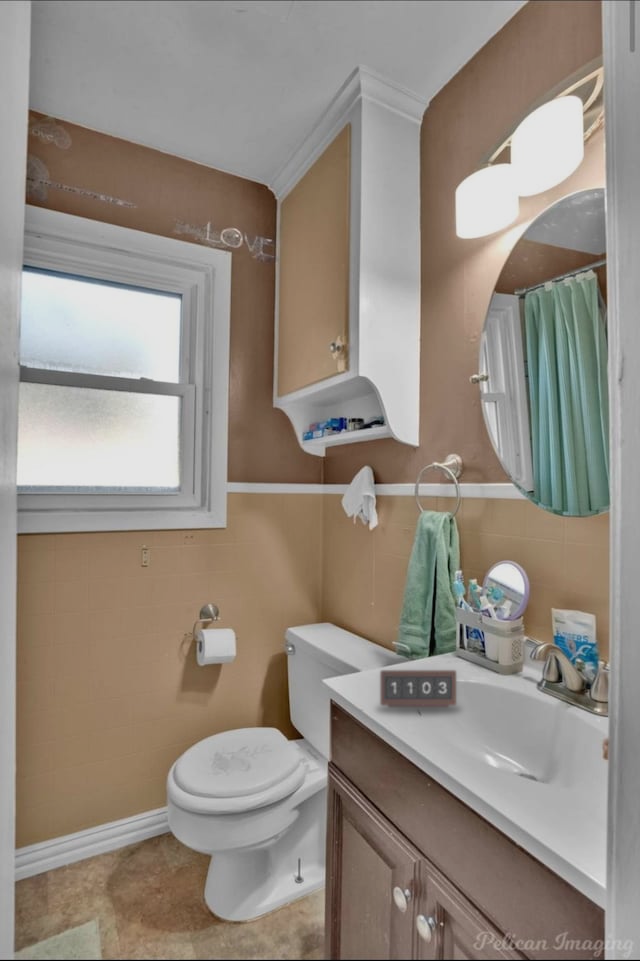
11:03
